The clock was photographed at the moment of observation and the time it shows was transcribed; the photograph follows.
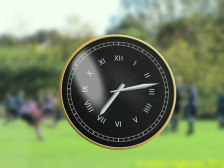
7:13
